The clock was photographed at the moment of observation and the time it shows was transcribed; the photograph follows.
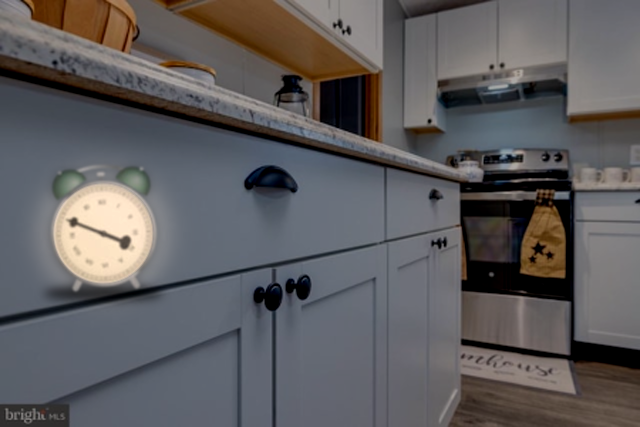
3:49
